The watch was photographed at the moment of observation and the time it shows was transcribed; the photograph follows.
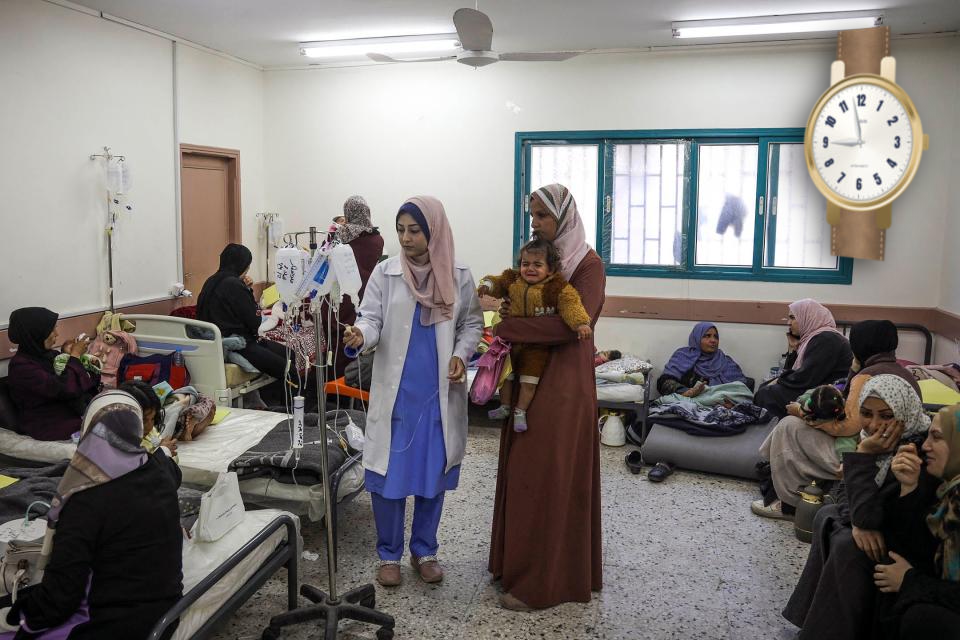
8:58
